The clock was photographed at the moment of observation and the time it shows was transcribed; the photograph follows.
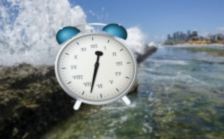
12:33
